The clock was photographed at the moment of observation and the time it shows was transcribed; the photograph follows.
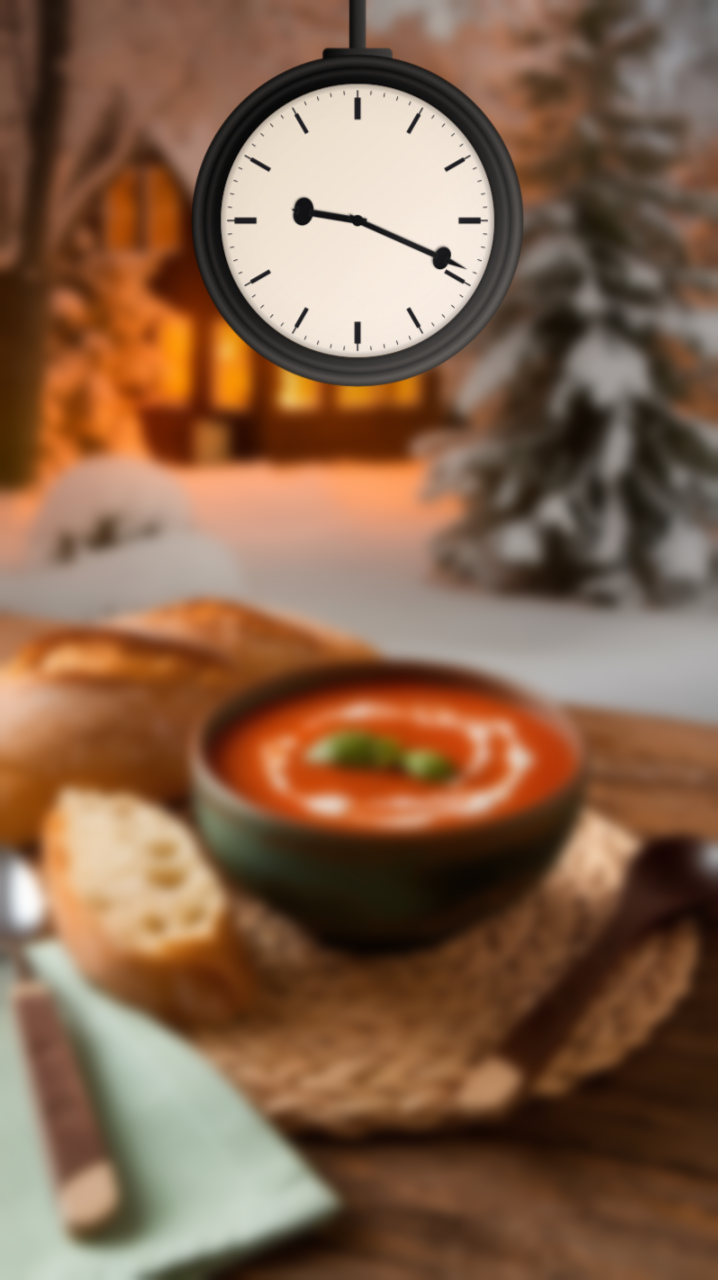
9:19
